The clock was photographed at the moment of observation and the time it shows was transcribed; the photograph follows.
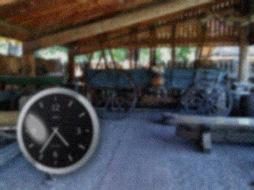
4:36
